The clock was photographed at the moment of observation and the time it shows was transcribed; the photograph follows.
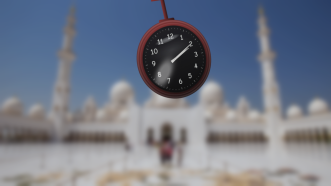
2:10
